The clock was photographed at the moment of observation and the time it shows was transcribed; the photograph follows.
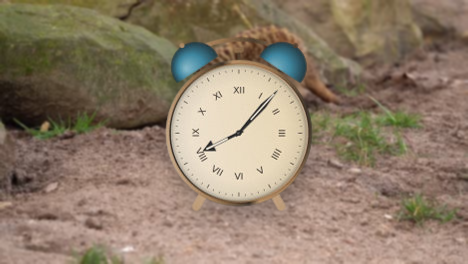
8:07
